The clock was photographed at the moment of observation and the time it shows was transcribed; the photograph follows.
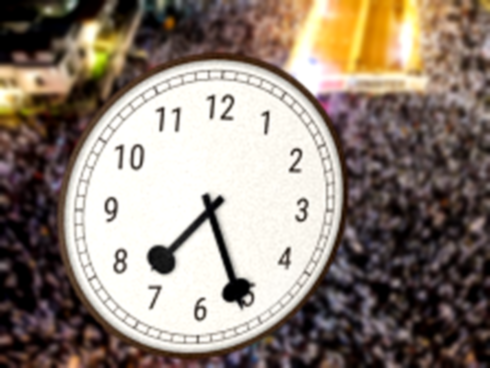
7:26
